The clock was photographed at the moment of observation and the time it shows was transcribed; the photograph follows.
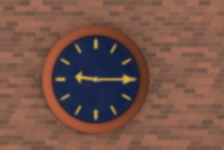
9:15
